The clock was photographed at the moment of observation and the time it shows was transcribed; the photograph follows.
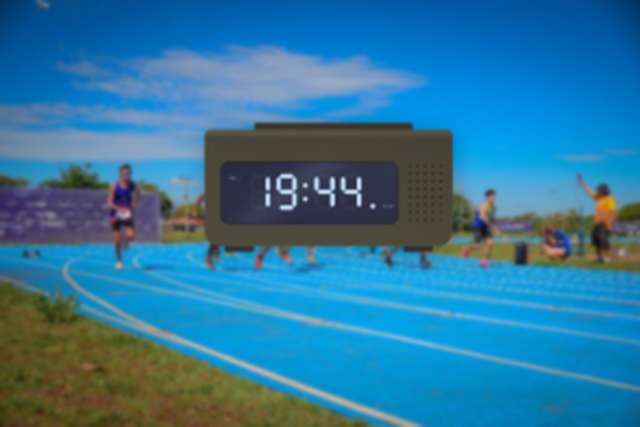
19:44
